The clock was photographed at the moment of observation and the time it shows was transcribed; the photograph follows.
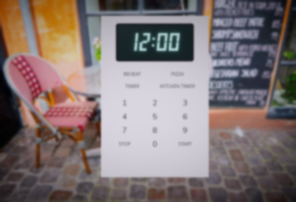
12:00
